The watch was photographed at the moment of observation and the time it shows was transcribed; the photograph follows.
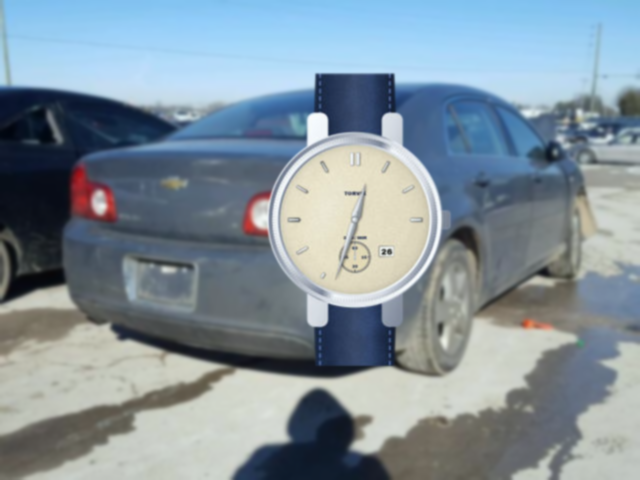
12:33
